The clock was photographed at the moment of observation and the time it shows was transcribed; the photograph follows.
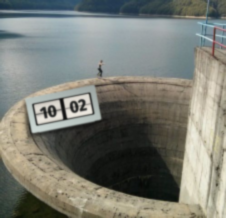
10:02
